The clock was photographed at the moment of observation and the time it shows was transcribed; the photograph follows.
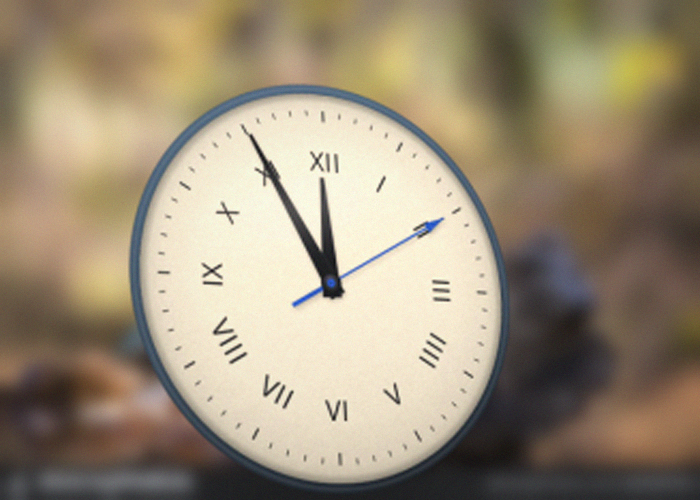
11:55:10
